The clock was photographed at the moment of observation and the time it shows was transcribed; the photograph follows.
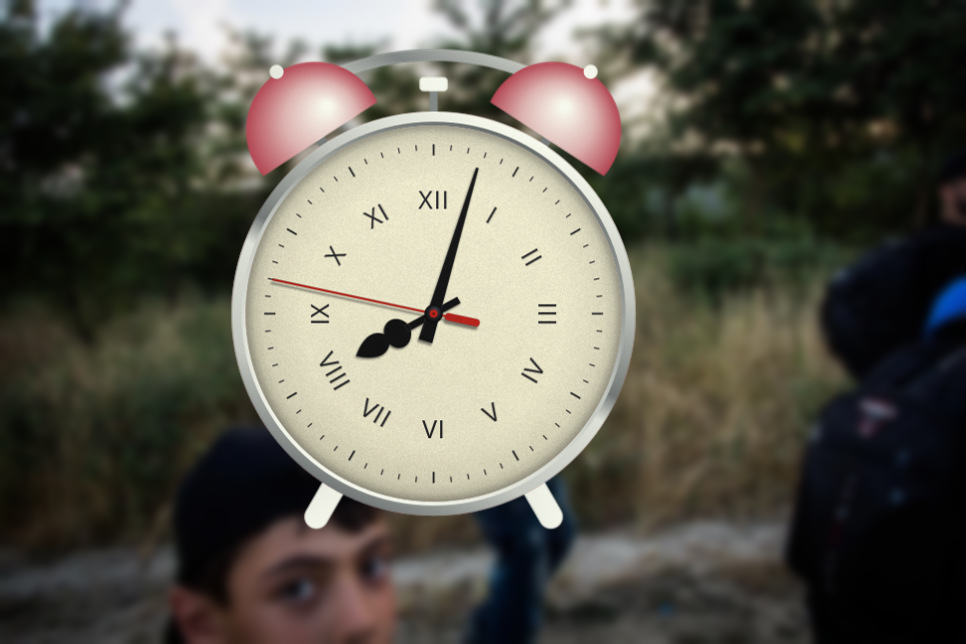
8:02:47
